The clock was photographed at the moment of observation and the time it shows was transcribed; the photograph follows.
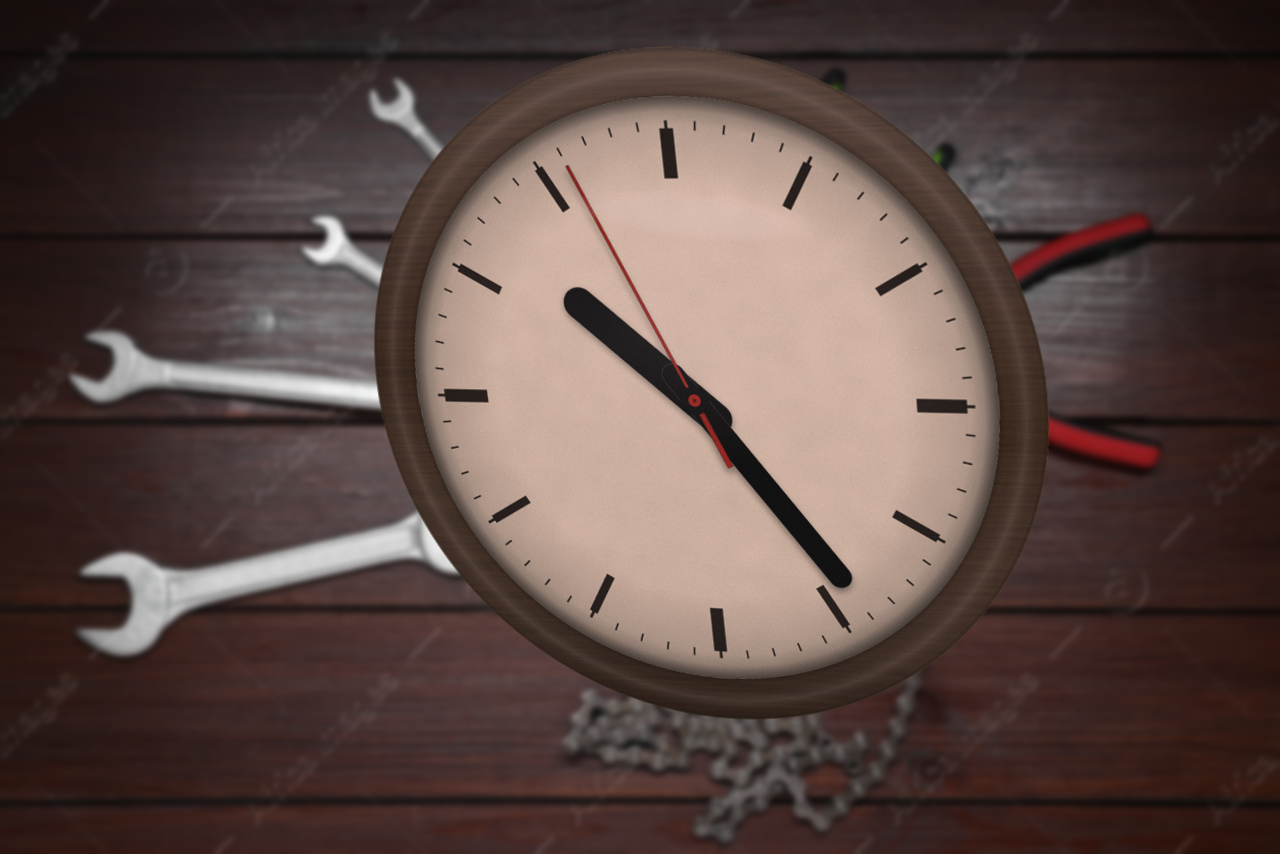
10:23:56
